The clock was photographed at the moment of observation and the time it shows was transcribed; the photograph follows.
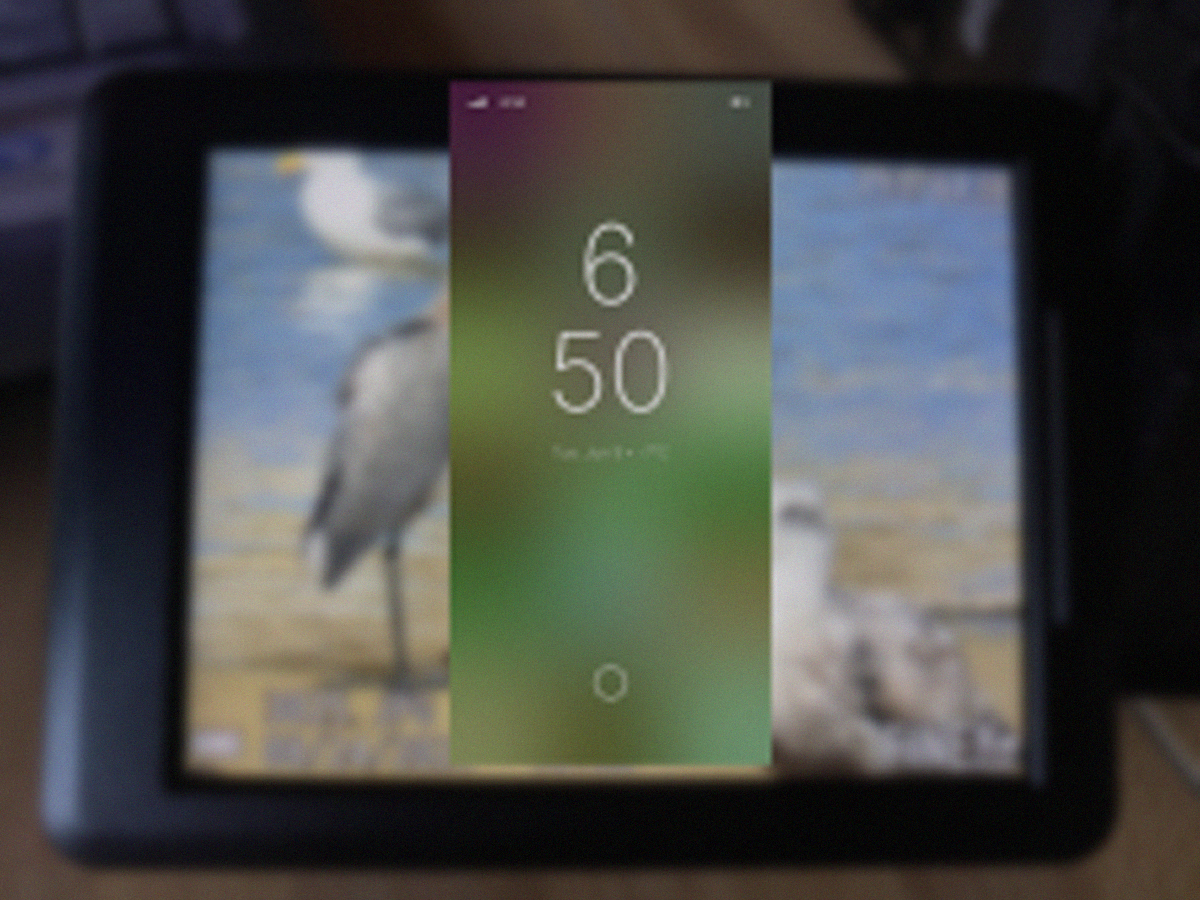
6:50
